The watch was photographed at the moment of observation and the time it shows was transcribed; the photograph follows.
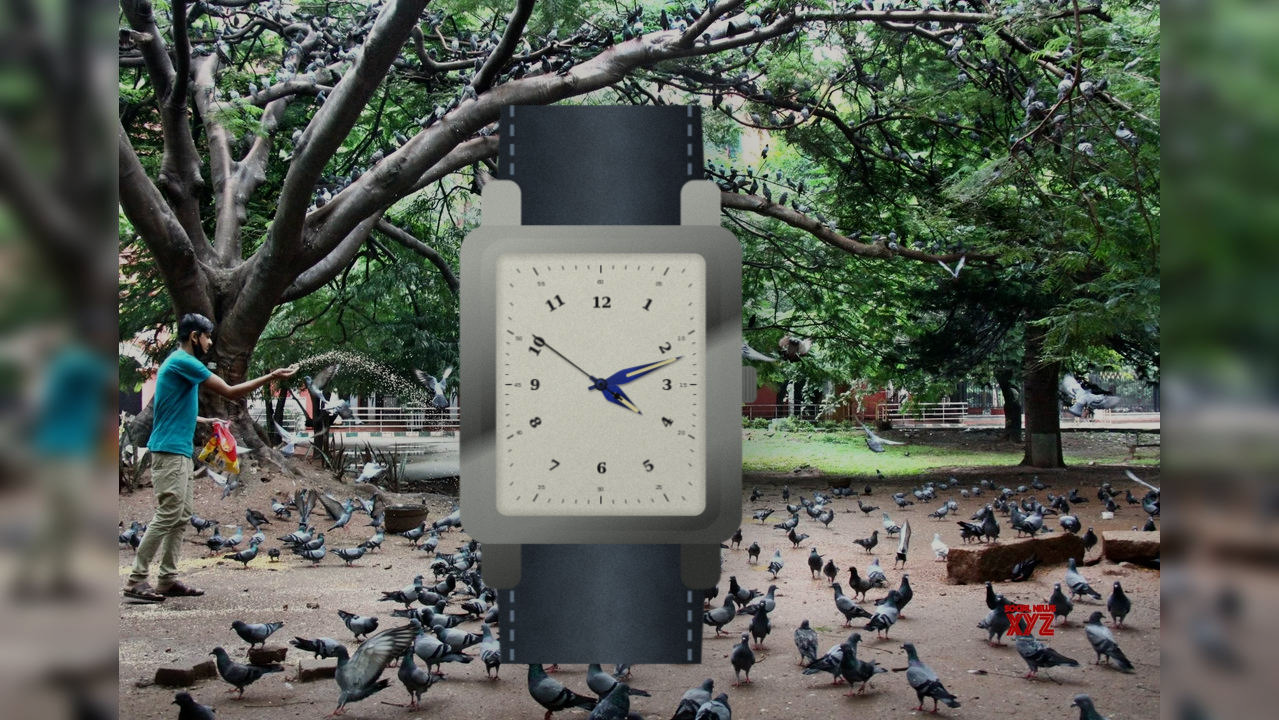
4:11:51
